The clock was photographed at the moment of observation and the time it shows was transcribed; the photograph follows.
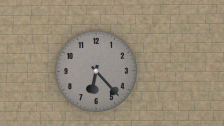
6:23
